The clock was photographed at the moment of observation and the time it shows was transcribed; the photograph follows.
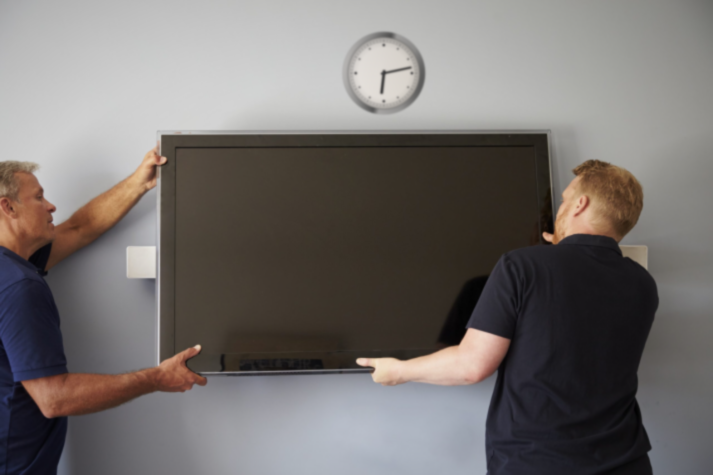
6:13
